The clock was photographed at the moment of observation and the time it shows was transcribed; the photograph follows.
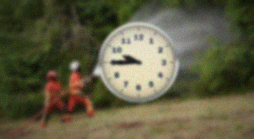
9:45
